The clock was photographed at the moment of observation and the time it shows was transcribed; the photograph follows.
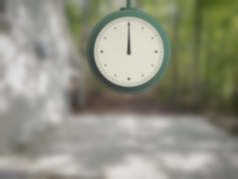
12:00
